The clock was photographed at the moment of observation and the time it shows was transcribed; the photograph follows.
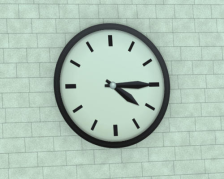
4:15
